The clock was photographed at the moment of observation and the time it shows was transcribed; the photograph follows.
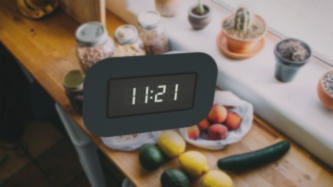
11:21
